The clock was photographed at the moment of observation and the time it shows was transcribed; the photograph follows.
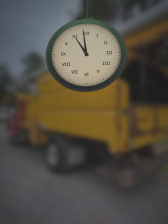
10:59
